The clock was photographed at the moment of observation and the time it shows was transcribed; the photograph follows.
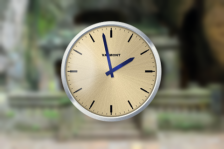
1:58
